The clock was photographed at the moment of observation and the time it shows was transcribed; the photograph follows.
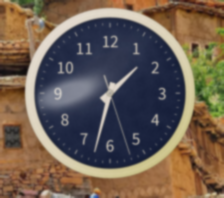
1:32:27
